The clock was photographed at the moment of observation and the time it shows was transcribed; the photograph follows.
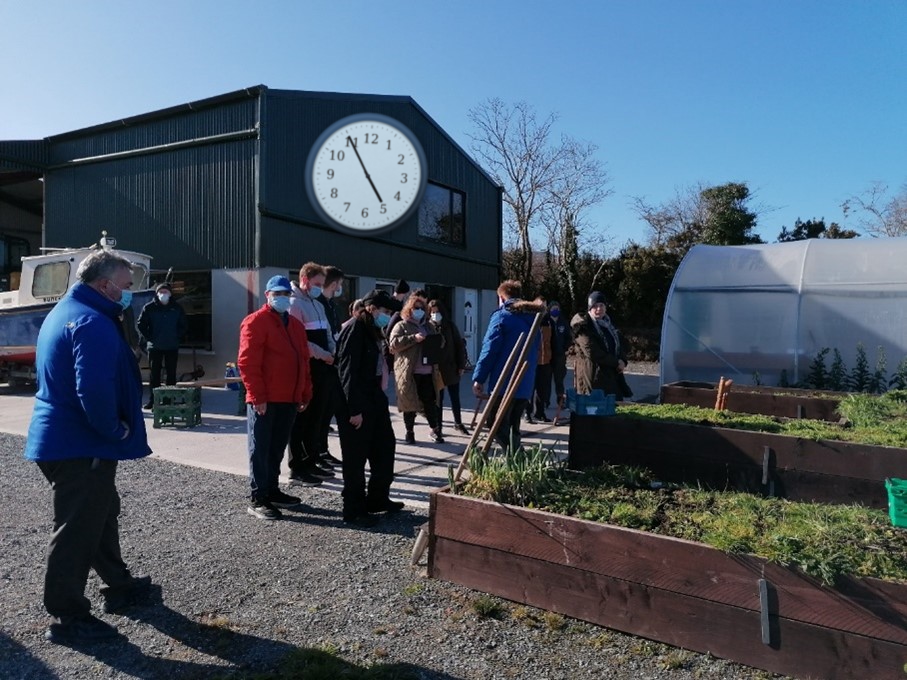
4:55
